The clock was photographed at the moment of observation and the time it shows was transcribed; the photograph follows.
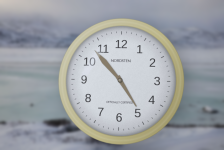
4:53
